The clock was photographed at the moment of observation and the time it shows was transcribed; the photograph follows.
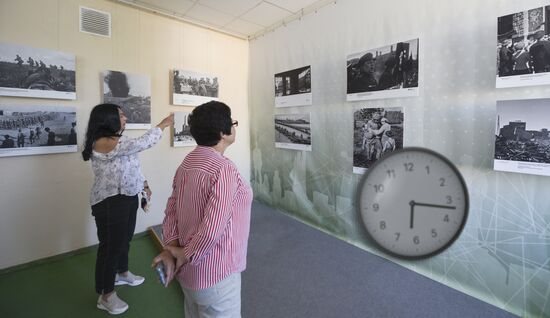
6:17
